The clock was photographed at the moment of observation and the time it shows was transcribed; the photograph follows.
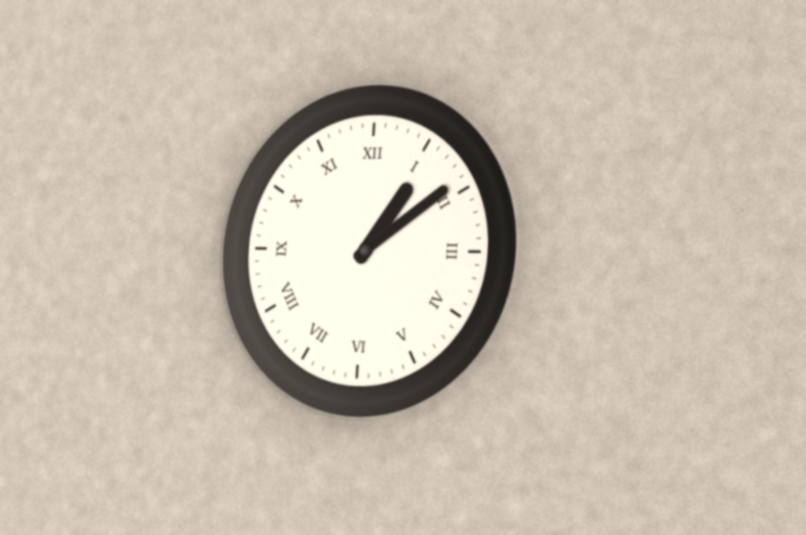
1:09
